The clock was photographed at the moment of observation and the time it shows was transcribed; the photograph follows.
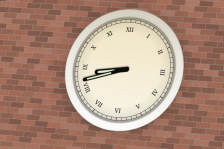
8:42
